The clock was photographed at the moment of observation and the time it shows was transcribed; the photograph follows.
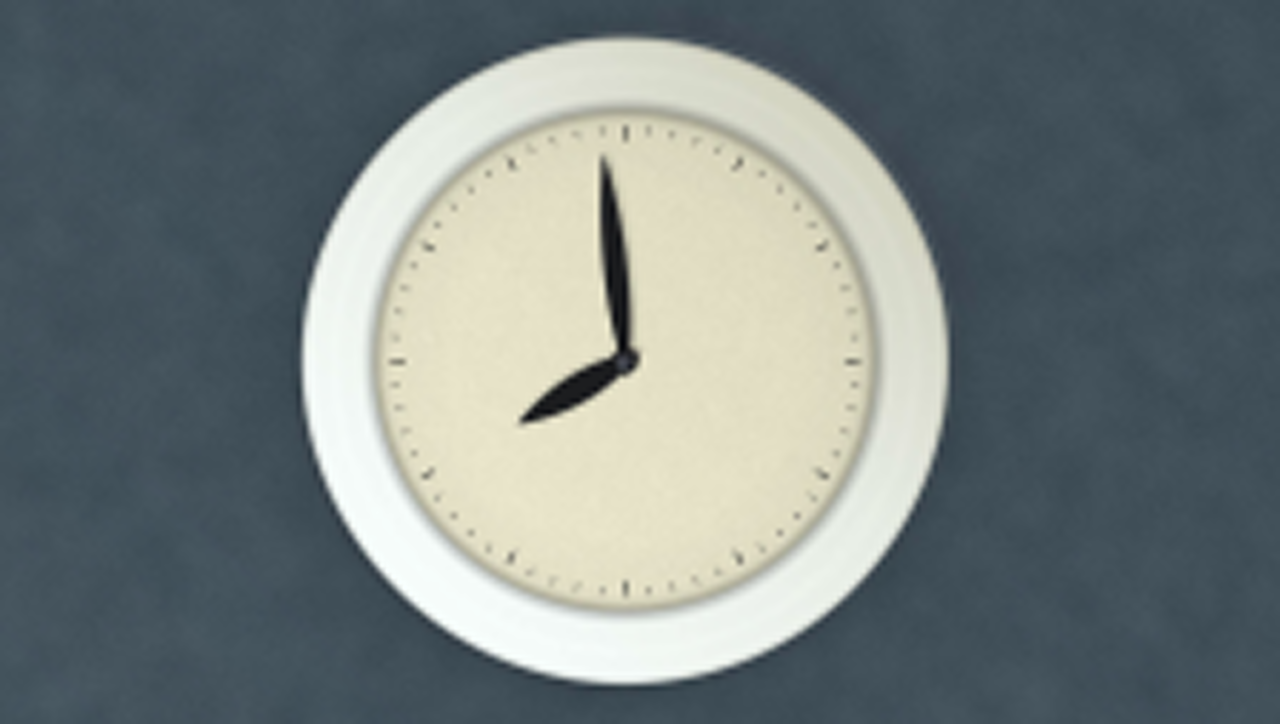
7:59
